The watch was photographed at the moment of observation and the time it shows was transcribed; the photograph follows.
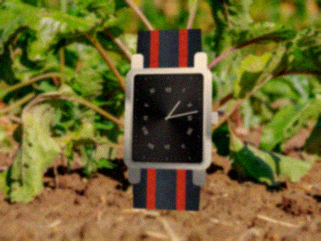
1:13
